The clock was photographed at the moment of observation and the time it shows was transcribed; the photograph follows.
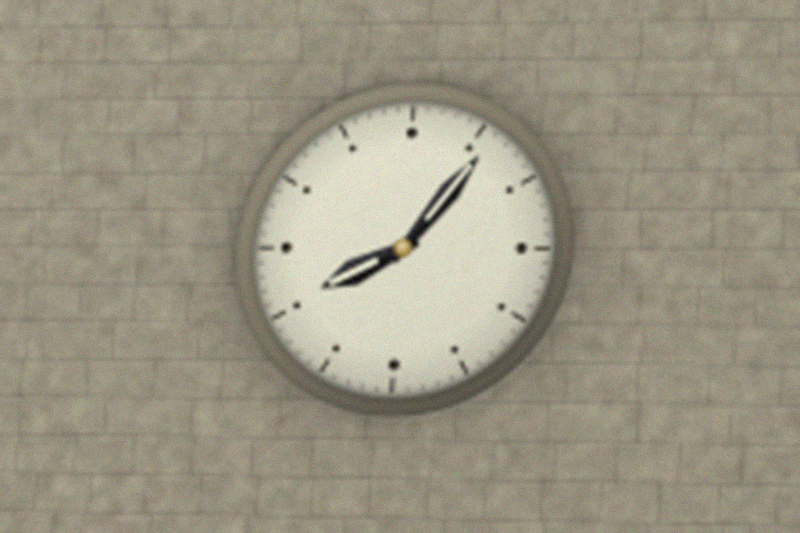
8:06
